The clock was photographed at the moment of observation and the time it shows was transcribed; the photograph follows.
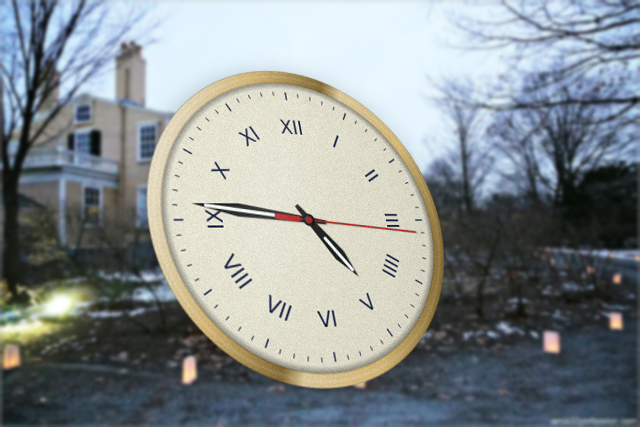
4:46:16
